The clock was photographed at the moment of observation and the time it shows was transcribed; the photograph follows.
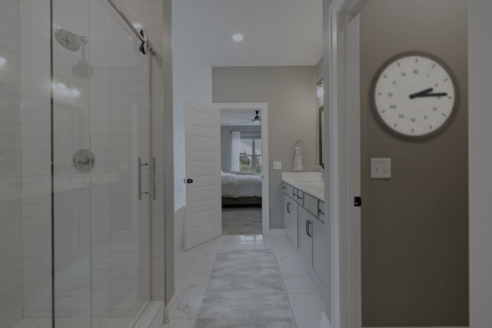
2:14
